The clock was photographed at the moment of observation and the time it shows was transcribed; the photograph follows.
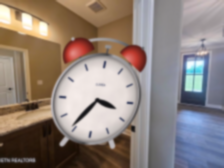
3:36
